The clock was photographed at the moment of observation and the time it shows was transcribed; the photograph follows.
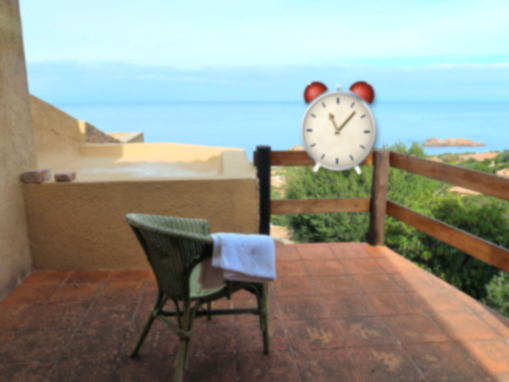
11:07
